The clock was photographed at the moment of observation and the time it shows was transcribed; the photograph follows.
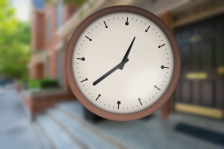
12:38
